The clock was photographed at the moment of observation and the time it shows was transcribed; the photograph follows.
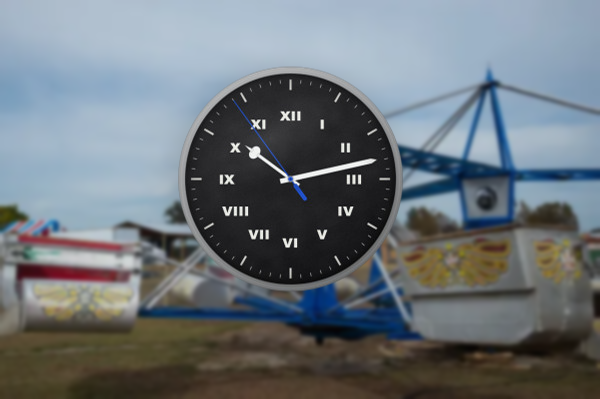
10:12:54
